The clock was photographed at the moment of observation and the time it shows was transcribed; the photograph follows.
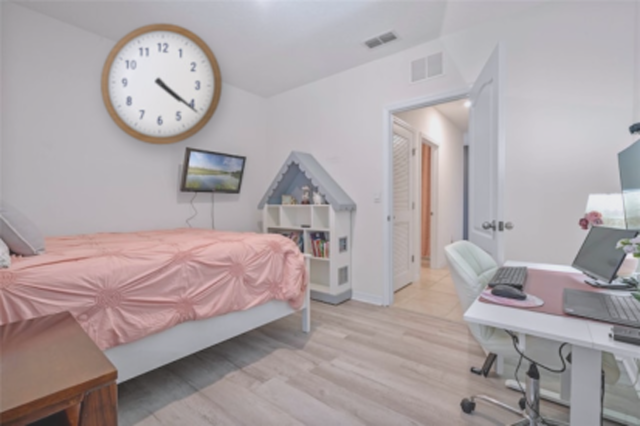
4:21
